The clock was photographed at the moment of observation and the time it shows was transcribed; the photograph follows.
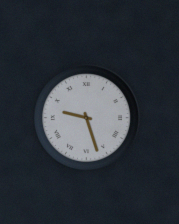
9:27
